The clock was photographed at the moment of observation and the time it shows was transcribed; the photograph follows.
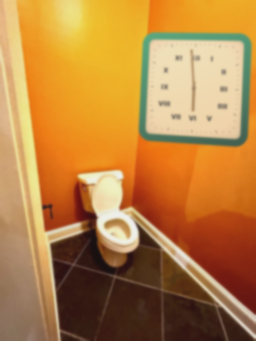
5:59
